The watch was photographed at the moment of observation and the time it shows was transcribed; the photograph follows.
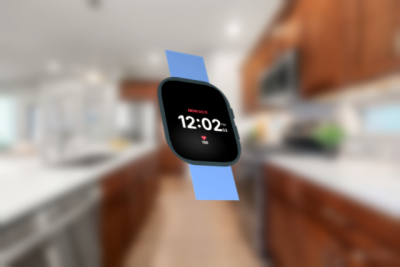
12:02
